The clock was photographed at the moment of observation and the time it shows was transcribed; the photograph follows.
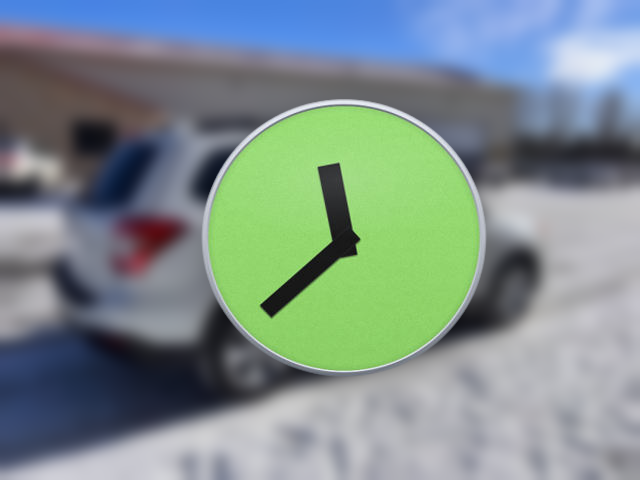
11:38
